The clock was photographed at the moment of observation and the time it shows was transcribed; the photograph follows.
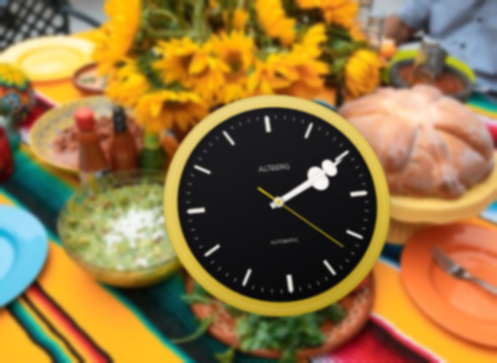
2:10:22
